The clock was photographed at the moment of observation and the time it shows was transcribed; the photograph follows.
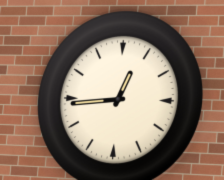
12:44
